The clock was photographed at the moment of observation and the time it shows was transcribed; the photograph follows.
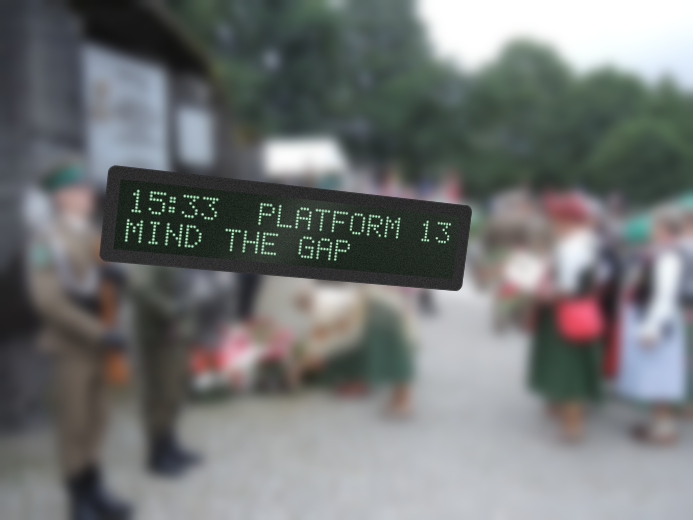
15:33
